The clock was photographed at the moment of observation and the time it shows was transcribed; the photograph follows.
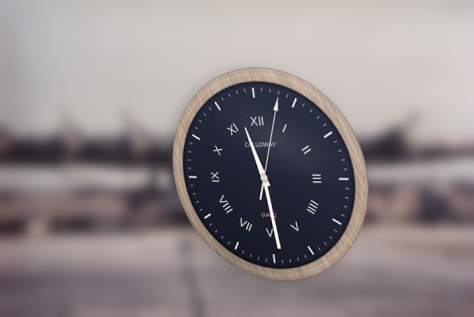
11:29:03
